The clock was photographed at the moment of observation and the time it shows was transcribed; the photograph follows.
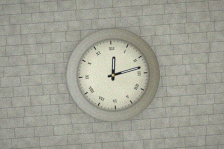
12:13
